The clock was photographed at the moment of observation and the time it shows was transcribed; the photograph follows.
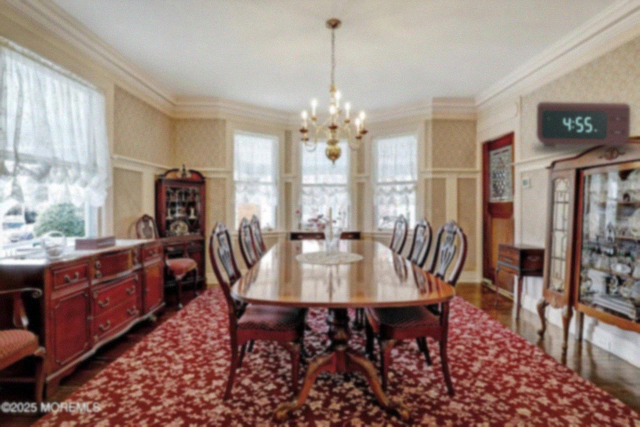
4:55
